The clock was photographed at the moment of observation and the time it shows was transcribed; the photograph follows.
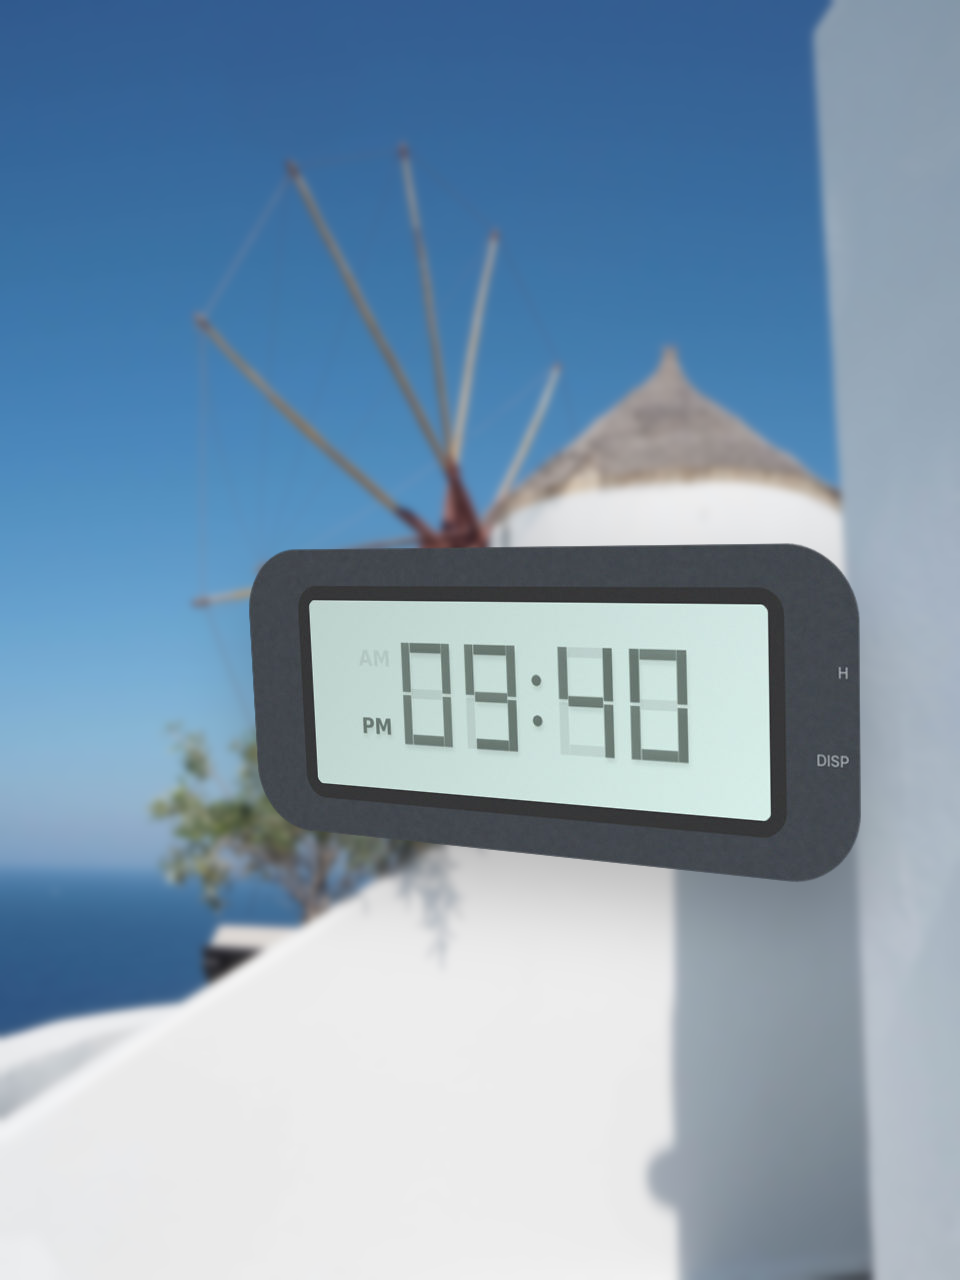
9:40
